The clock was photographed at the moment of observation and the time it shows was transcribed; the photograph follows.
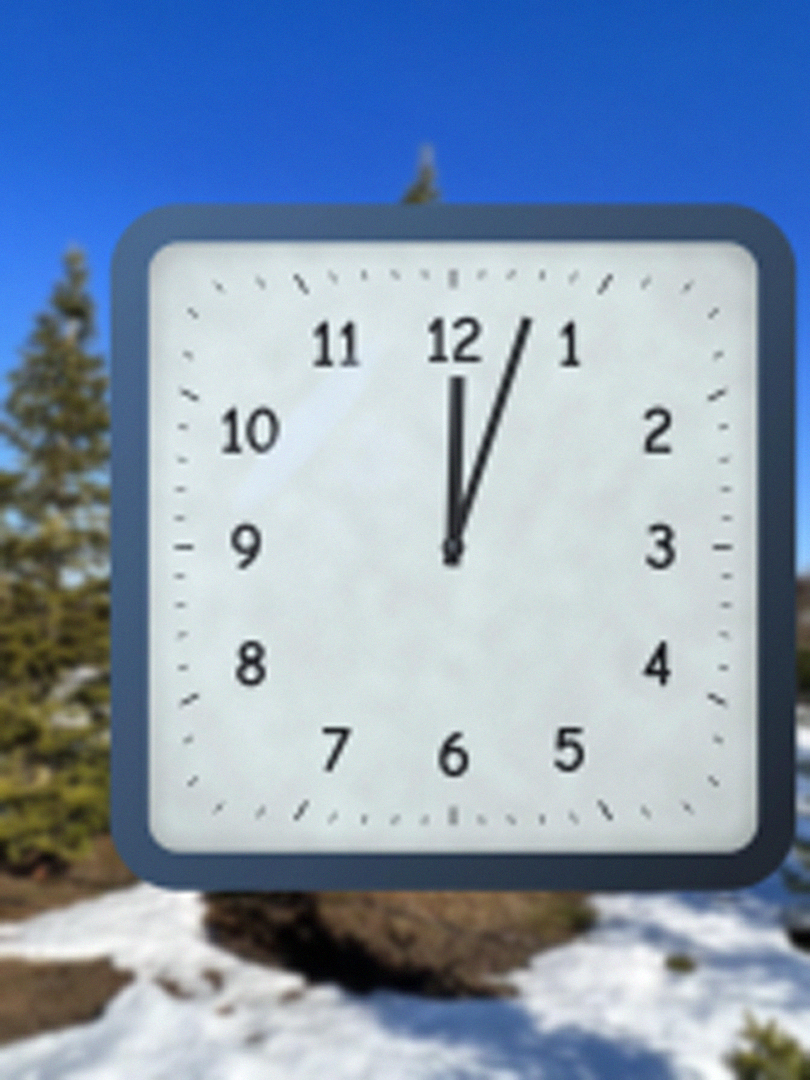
12:03
